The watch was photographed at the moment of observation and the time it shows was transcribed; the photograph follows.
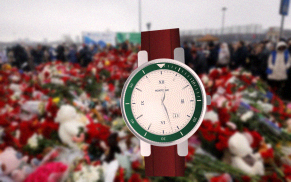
12:27
